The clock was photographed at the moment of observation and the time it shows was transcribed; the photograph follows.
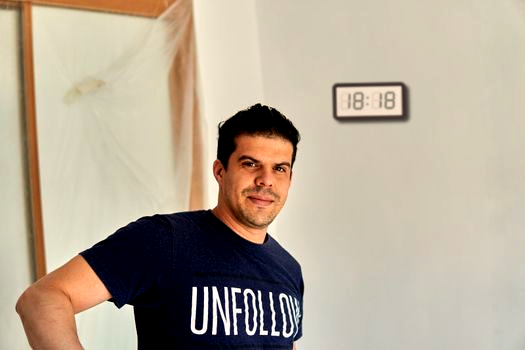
18:18
